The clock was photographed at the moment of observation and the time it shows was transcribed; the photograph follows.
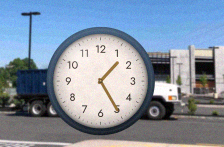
1:25
